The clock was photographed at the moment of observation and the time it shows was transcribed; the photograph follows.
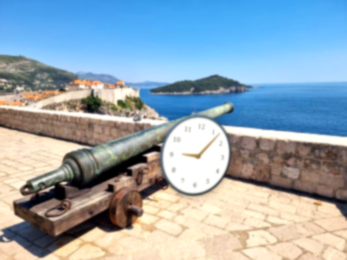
9:07
